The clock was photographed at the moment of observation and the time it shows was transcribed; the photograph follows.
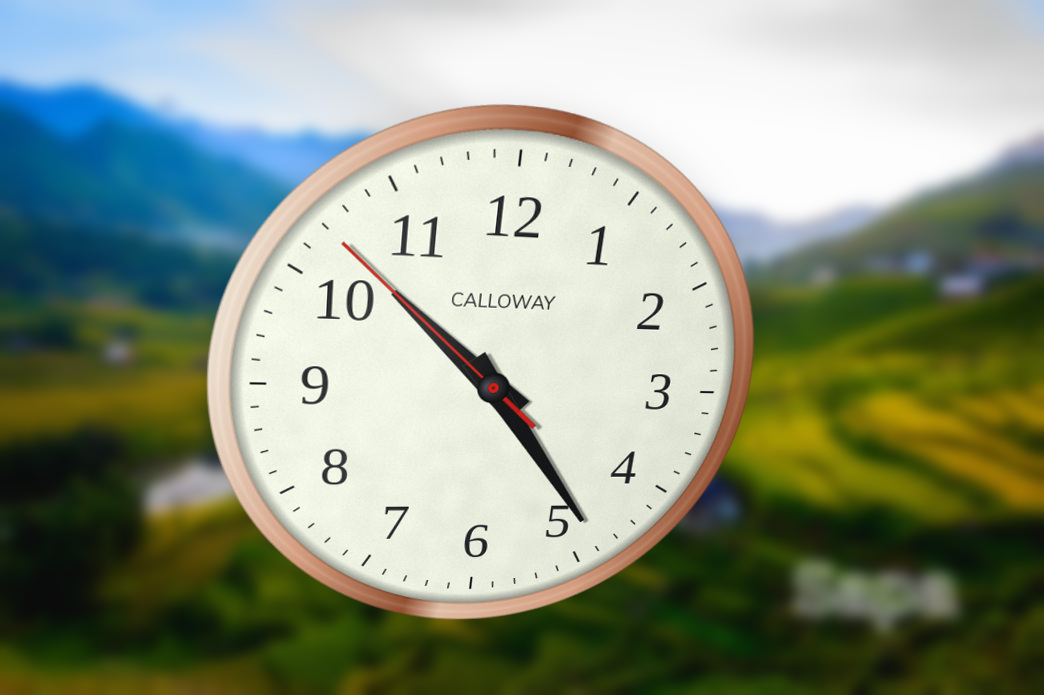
10:23:52
